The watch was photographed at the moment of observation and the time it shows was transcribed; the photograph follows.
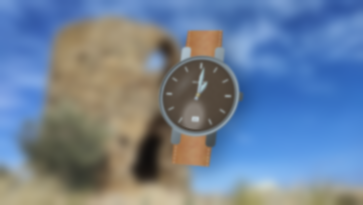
1:01
